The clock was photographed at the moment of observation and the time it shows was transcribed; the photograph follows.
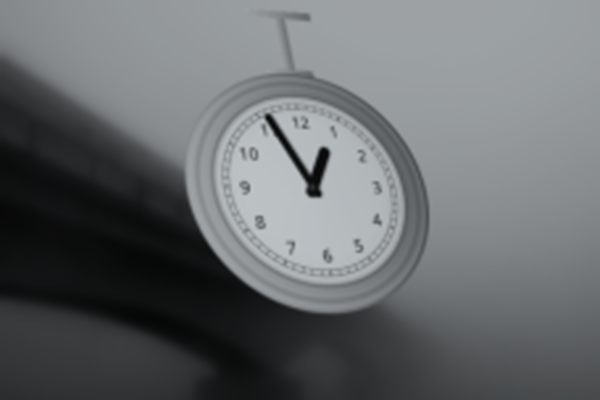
12:56
